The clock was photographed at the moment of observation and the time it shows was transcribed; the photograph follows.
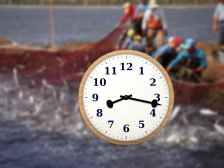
8:17
